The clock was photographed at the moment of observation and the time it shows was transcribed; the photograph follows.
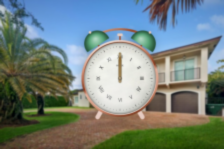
12:00
